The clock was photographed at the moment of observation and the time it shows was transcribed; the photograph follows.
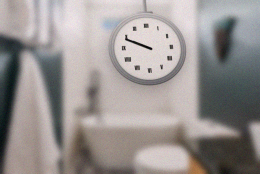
9:49
